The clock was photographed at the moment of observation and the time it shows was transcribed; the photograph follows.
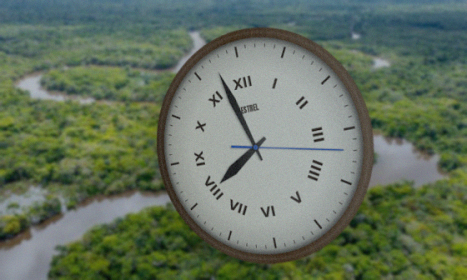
7:57:17
